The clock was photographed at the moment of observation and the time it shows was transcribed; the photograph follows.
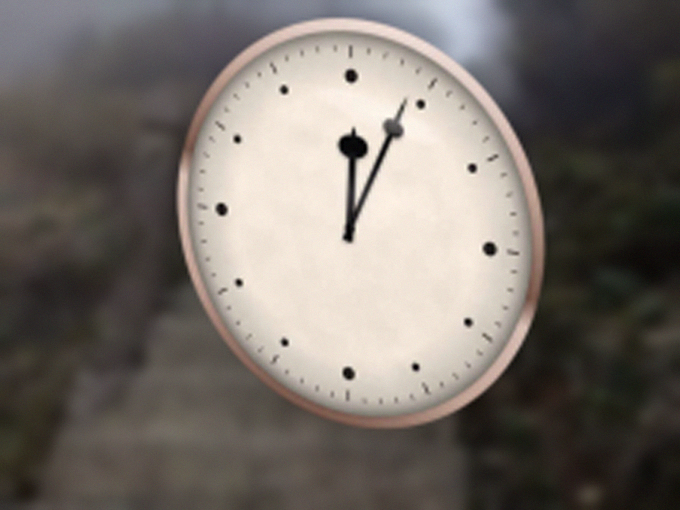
12:04
